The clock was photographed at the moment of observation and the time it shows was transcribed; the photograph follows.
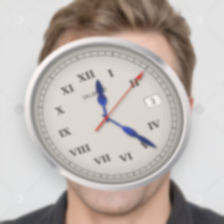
12:24:10
